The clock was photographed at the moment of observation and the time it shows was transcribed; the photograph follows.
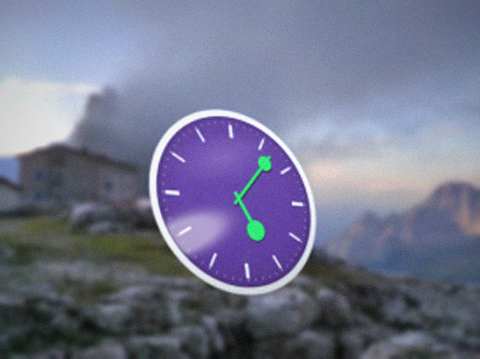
5:07
